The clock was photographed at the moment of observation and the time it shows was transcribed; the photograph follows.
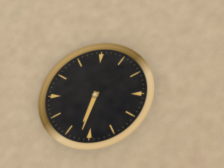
6:32
